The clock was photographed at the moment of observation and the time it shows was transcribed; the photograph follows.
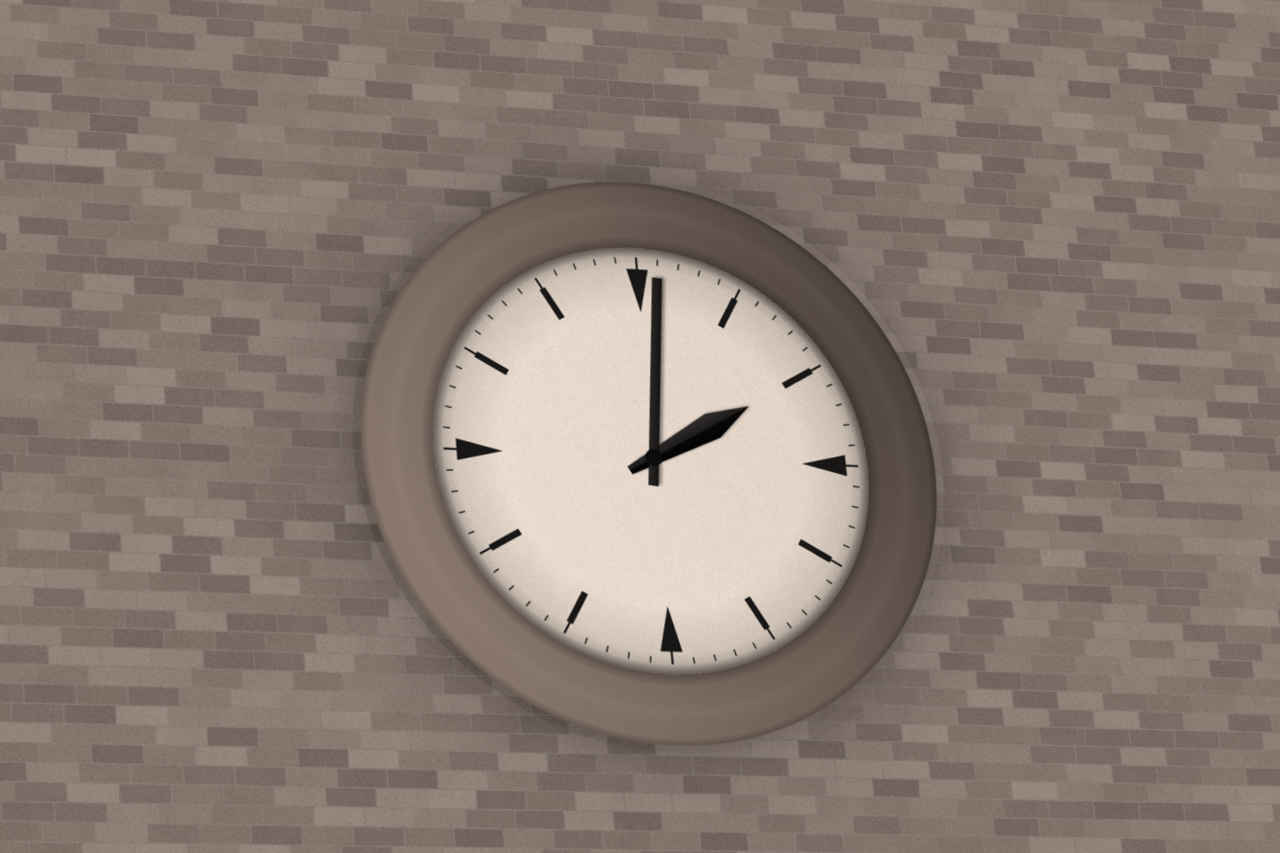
2:01
